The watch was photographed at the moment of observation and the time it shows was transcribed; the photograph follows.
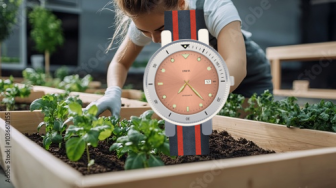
7:23
